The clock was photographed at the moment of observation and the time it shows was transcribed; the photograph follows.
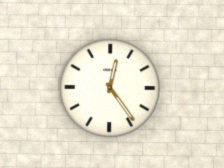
12:24
